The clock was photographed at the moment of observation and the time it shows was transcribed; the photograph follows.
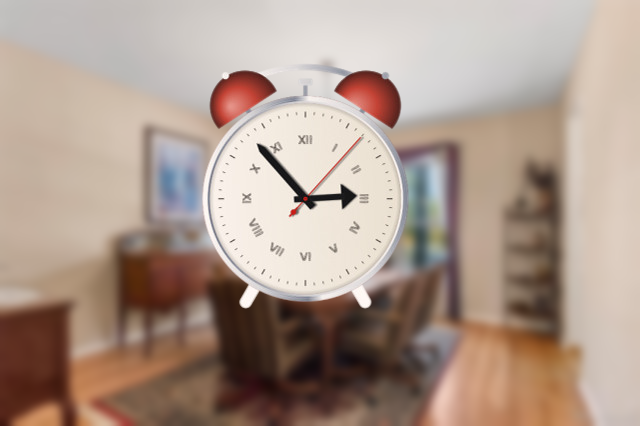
2:53:07
